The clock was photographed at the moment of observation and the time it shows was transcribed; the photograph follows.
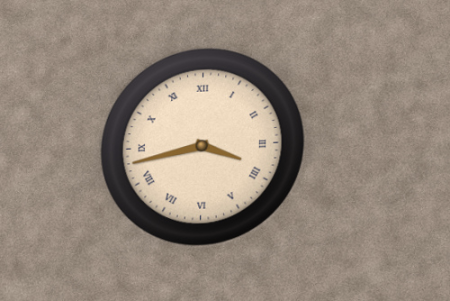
3:43
